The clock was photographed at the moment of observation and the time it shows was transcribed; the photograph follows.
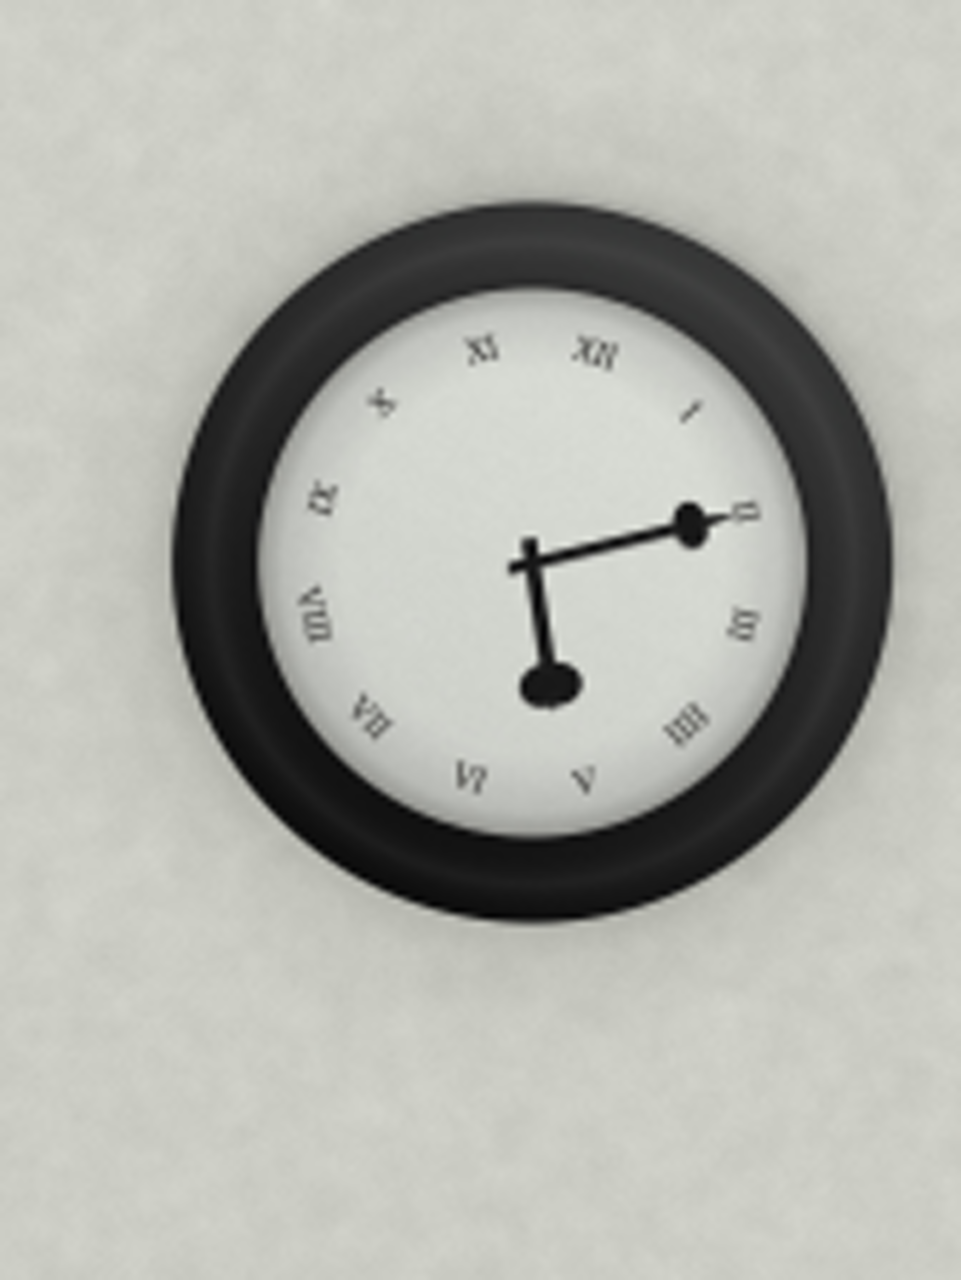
5:10
